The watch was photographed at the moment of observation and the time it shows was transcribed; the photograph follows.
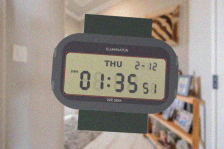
1:35:51
